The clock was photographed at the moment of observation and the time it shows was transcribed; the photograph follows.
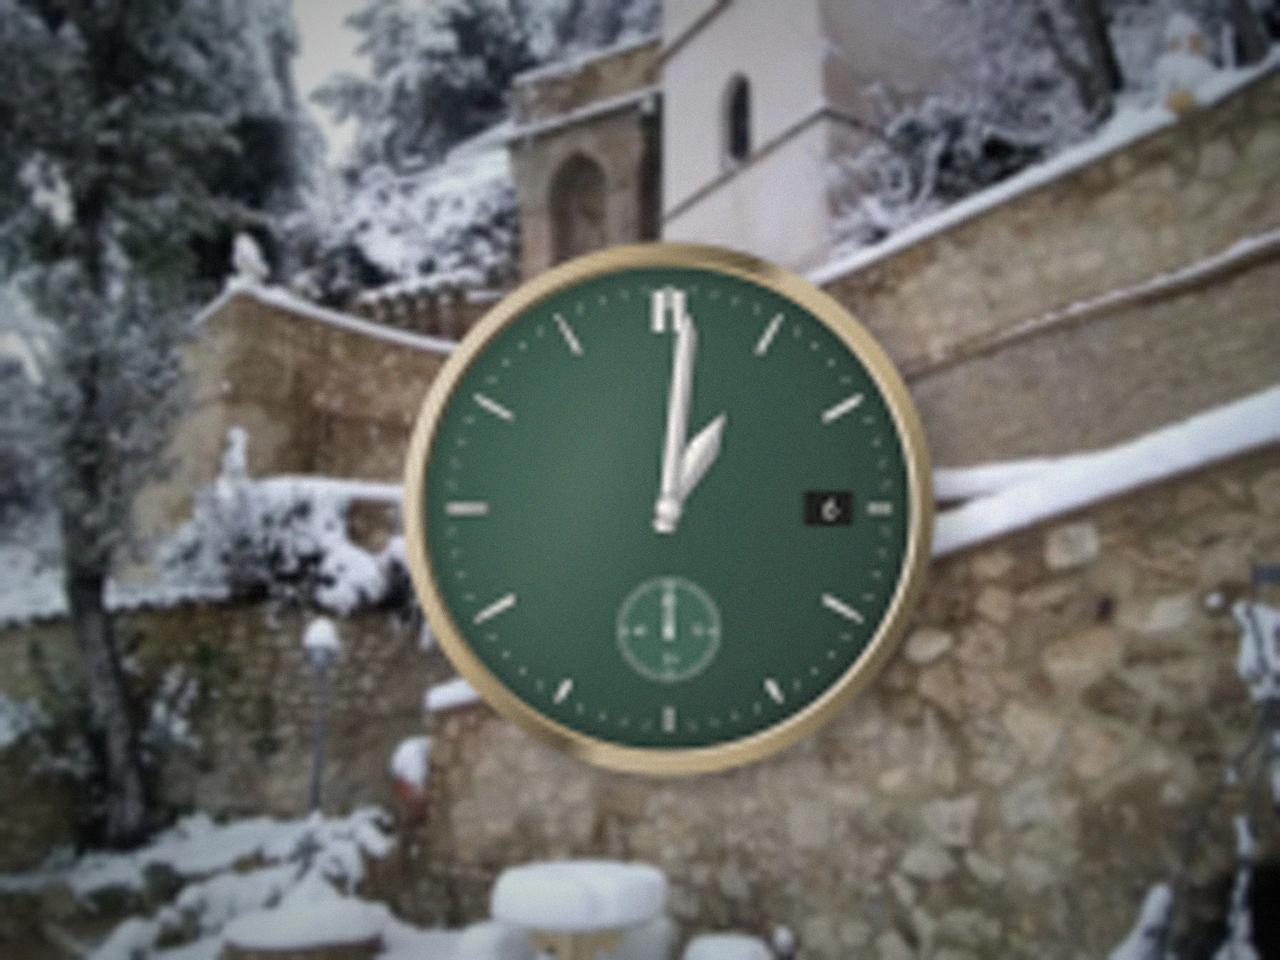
1:01
